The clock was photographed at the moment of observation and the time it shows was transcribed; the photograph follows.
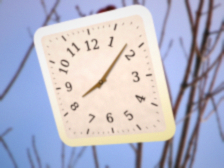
8:08
